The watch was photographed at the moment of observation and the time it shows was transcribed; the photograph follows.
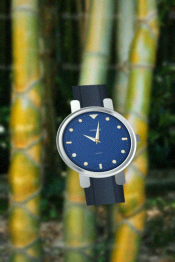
10:02
